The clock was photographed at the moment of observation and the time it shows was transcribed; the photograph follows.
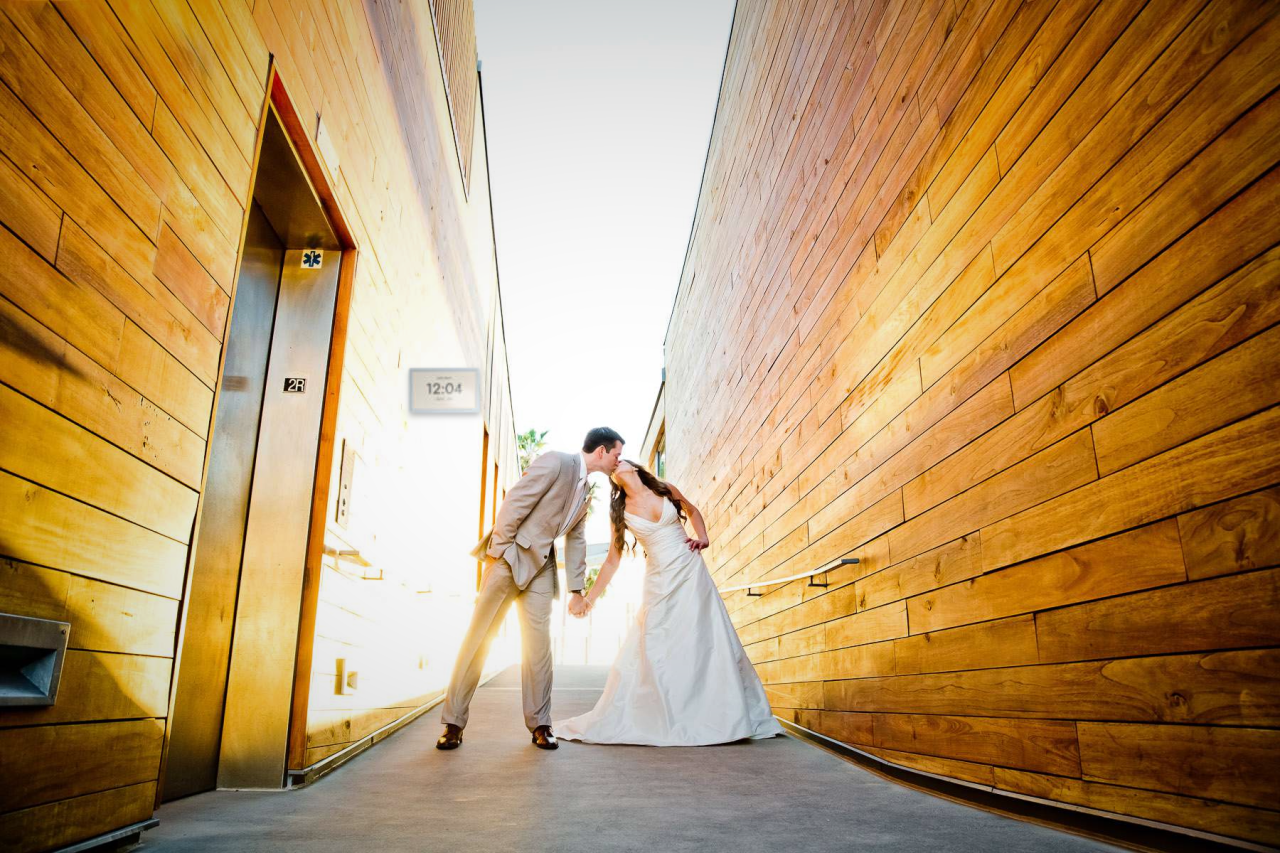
12:04
